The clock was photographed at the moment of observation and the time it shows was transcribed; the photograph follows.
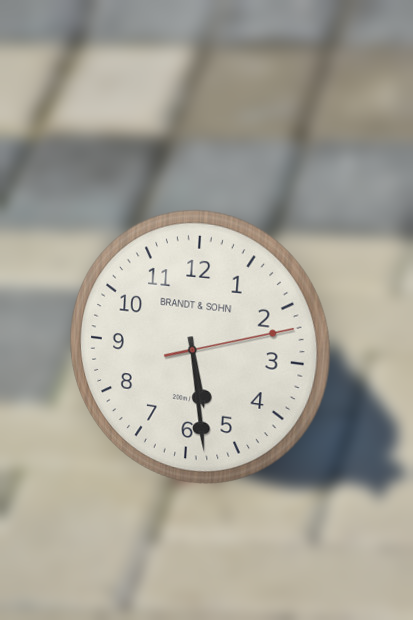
5:28:12
